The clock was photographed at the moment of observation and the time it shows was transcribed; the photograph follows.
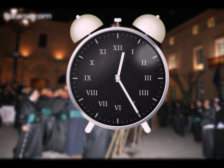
12:25
